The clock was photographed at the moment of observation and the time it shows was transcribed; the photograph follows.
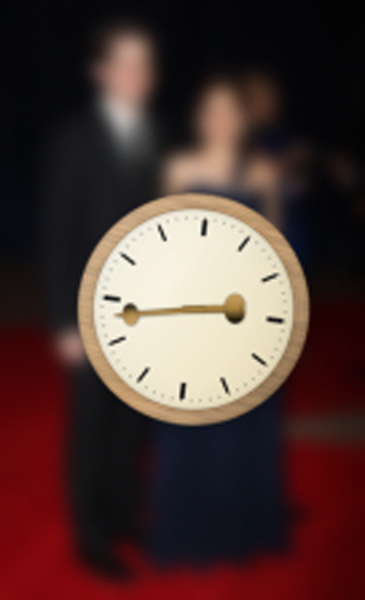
2:43
